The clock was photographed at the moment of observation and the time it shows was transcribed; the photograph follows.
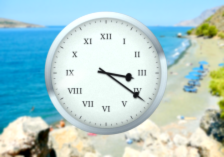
3:21
